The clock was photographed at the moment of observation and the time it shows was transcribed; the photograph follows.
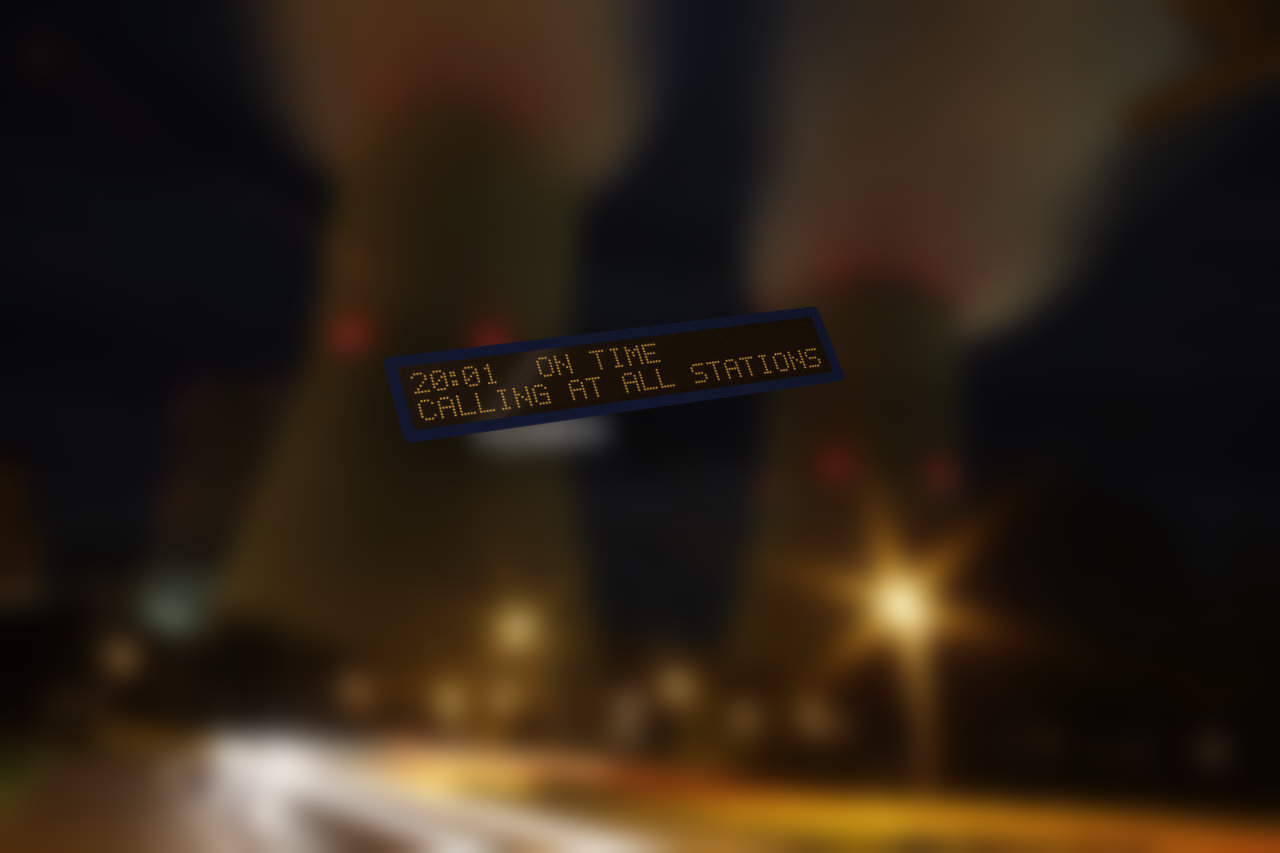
20:01
